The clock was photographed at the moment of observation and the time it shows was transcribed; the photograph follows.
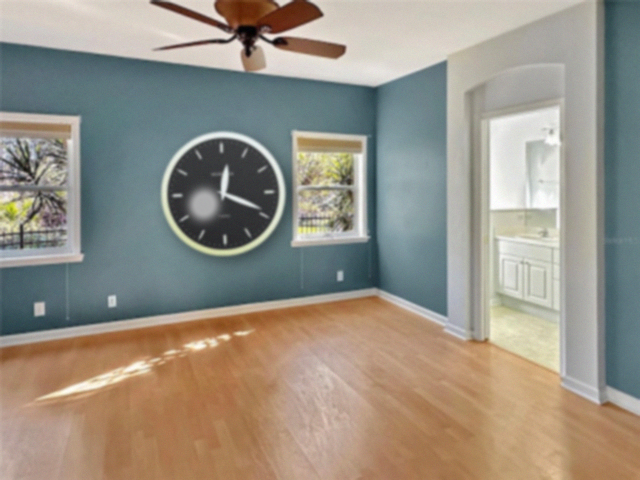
12:19
